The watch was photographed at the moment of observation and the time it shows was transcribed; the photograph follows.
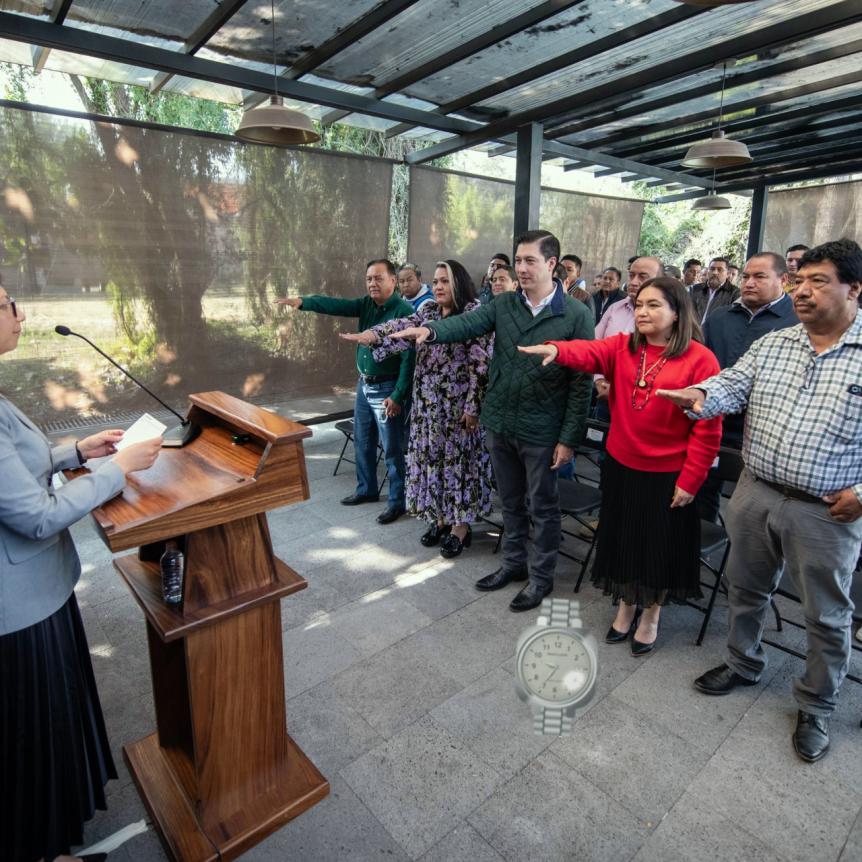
9:36
